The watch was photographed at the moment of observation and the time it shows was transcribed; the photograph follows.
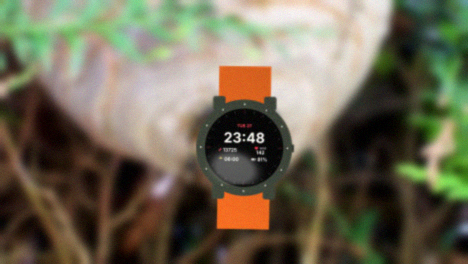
23:48
